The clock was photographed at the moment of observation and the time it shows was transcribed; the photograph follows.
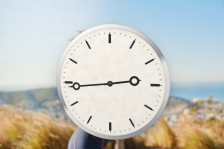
2:44
